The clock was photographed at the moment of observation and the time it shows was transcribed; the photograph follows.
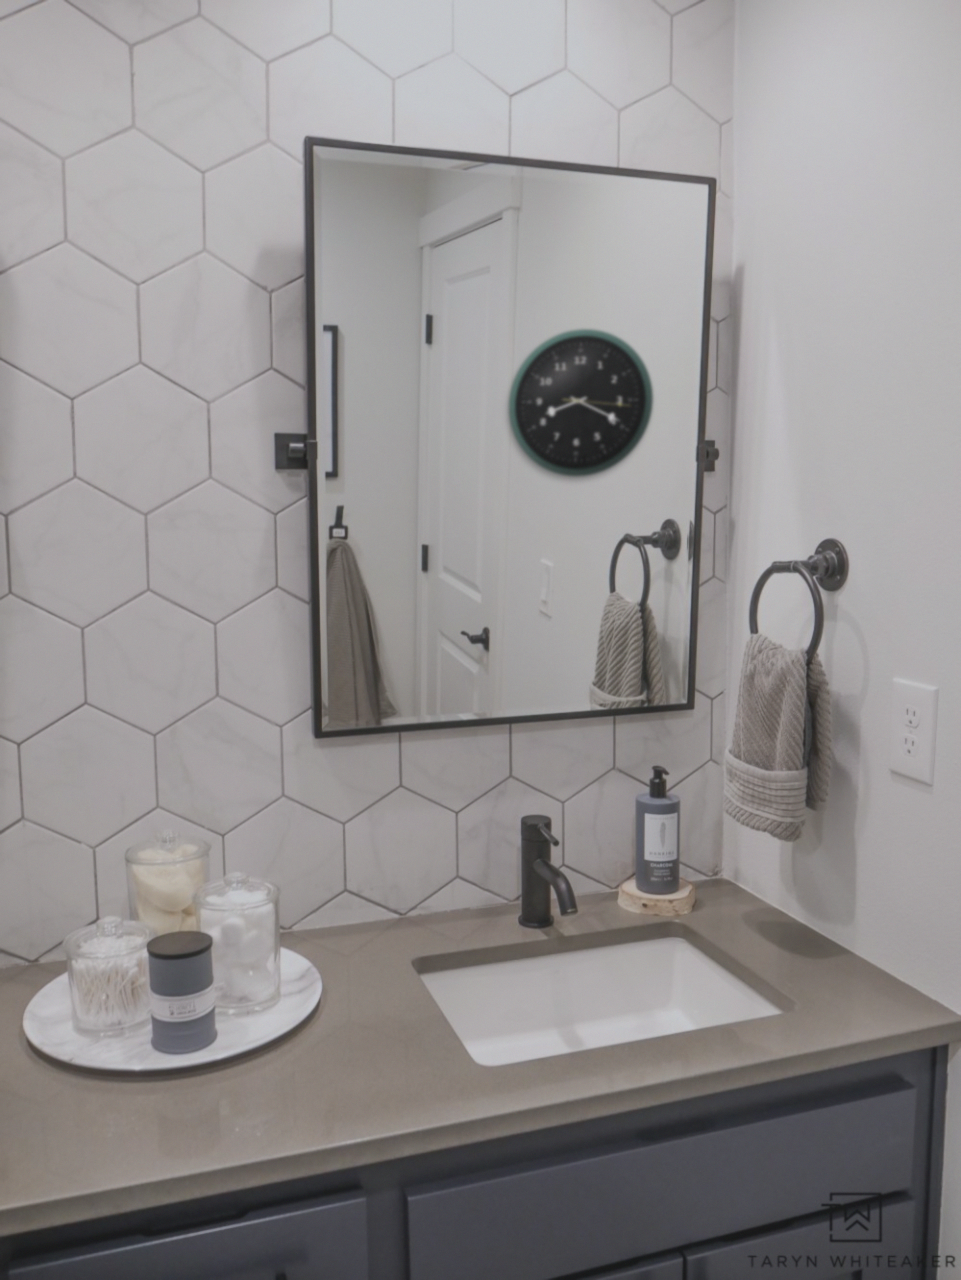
8:19:16
